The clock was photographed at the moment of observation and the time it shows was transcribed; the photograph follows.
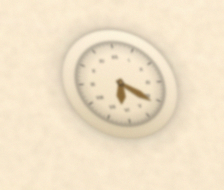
6:21
